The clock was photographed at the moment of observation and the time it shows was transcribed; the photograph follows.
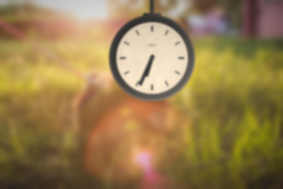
6:34
